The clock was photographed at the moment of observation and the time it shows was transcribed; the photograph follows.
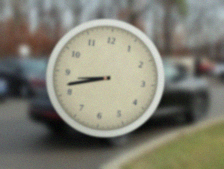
8:42
